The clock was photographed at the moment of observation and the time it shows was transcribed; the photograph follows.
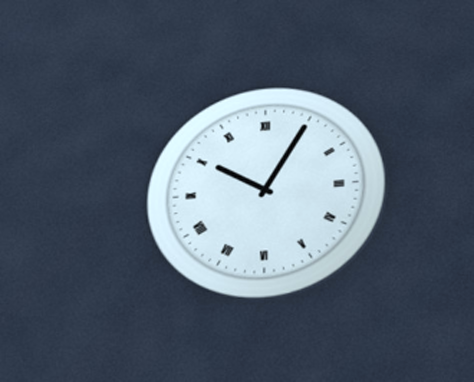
10:05
